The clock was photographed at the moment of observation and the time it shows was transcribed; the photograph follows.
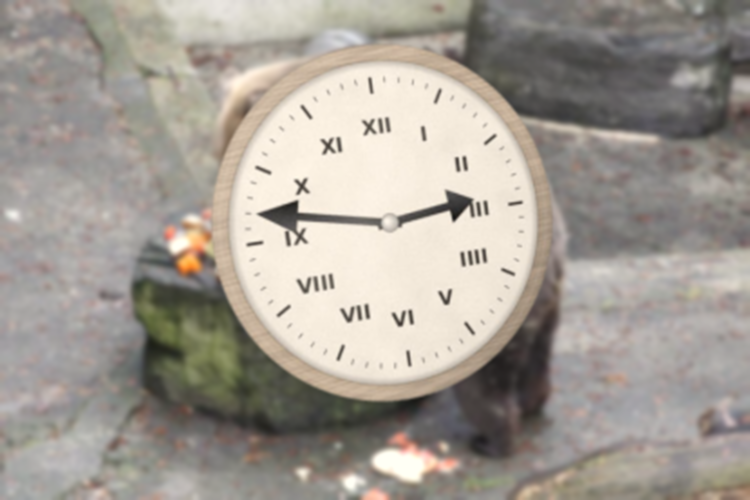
2:47
